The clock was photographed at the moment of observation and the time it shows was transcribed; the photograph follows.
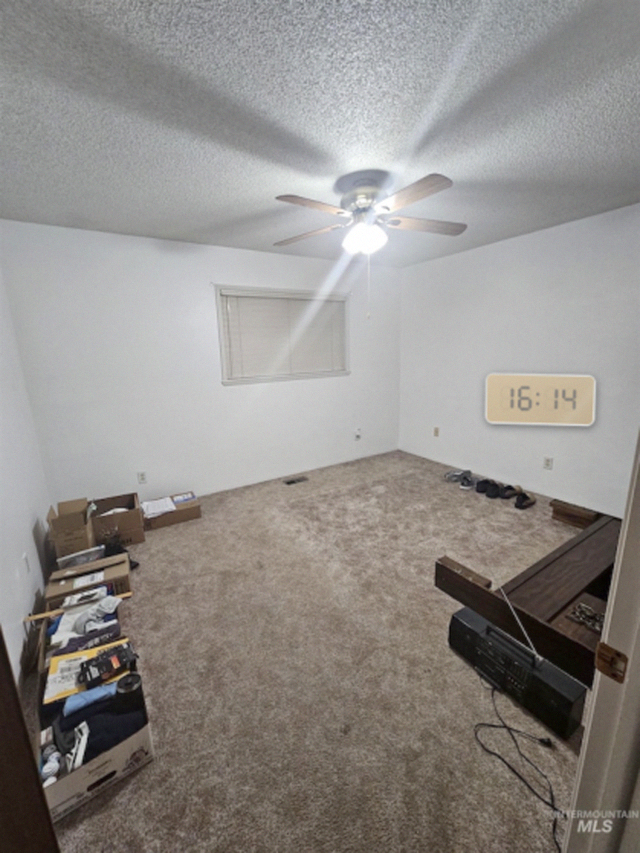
16:14
